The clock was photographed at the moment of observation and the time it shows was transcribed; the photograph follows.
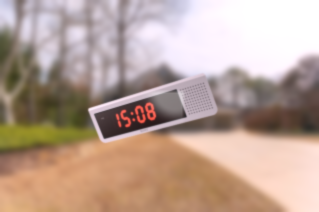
15:08
